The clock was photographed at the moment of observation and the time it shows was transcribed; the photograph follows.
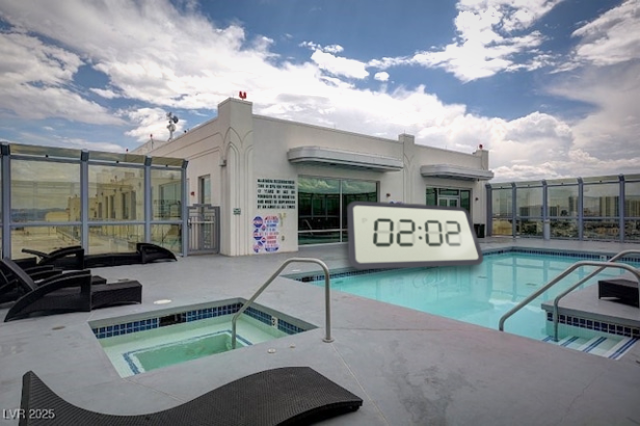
2:02
